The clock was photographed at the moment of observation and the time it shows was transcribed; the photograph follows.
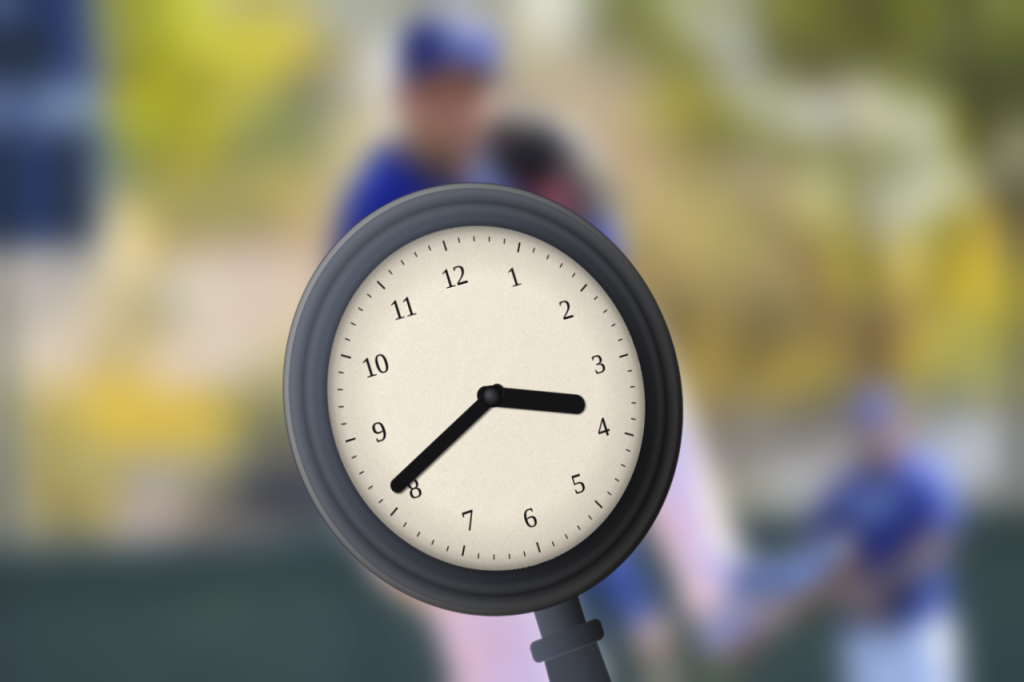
3:41
